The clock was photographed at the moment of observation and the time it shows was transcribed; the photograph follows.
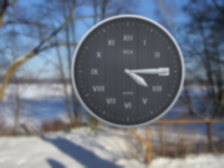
4:15
